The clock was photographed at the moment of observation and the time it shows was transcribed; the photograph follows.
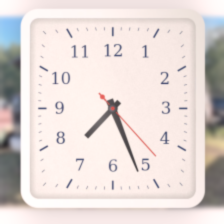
7:26:23
